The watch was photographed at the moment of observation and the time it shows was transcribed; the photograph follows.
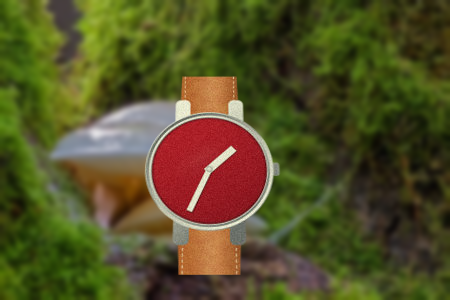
1:34
